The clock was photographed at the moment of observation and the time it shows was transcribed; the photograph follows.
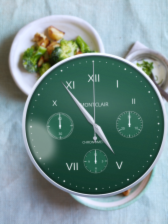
4:54
